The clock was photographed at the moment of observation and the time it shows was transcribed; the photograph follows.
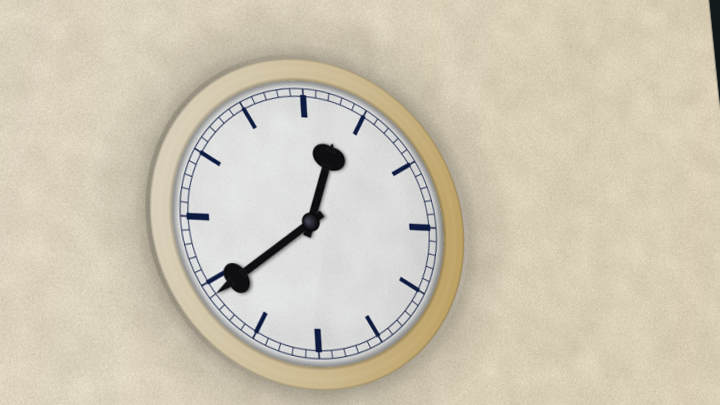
12:39
